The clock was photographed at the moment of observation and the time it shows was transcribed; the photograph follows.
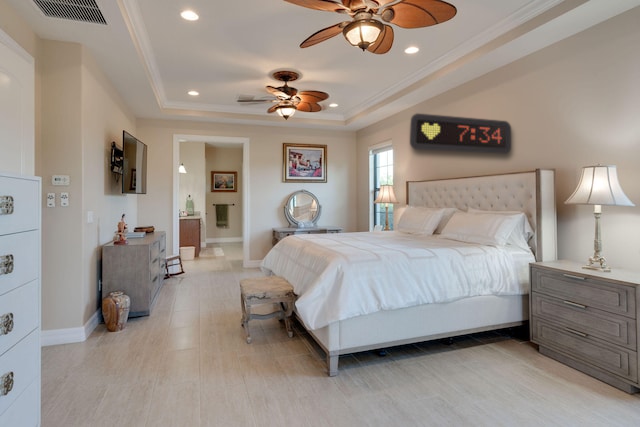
7:34
